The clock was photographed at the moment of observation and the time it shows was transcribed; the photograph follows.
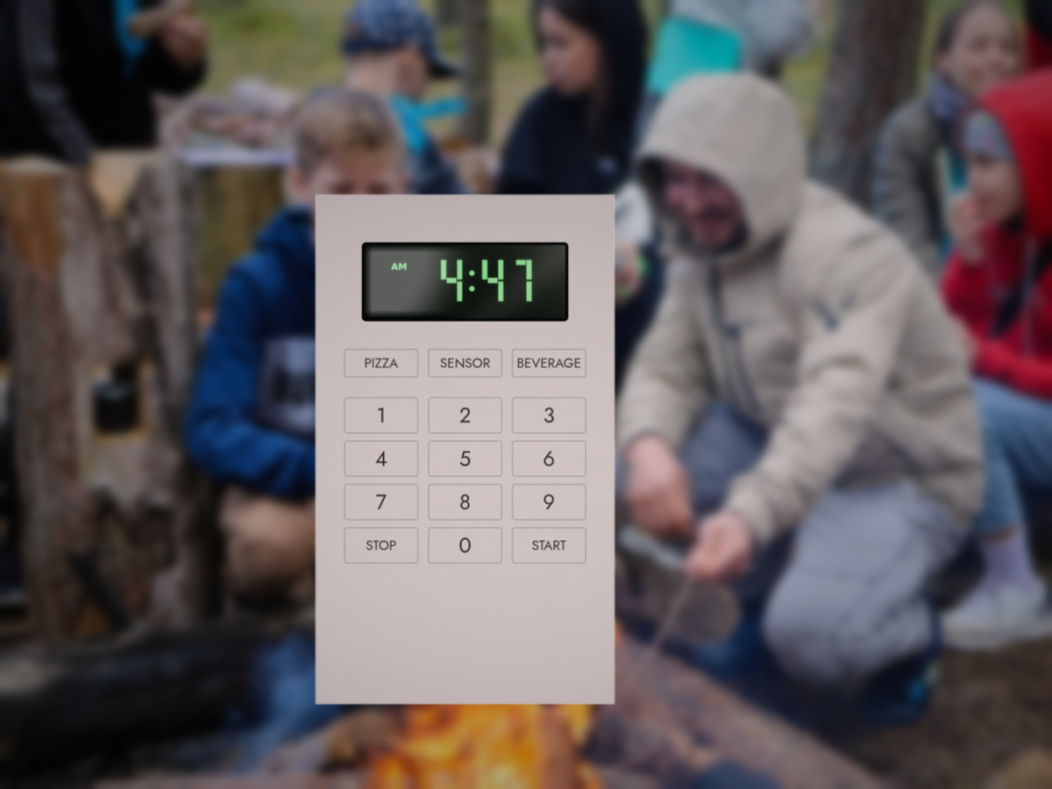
4:47
